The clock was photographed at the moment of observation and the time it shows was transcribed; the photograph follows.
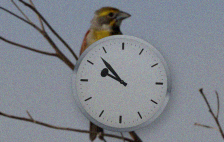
9:53
